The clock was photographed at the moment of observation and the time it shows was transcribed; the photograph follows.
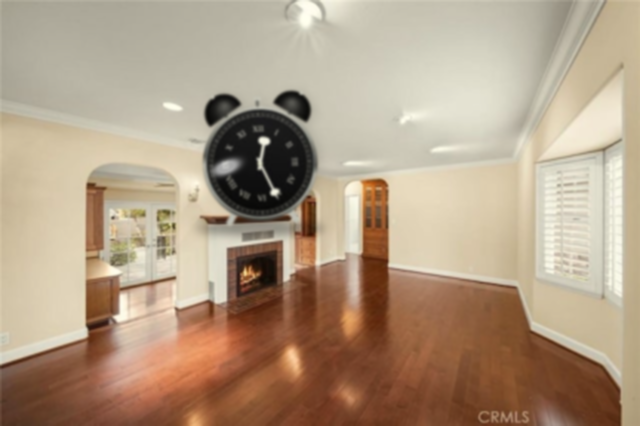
12:26
